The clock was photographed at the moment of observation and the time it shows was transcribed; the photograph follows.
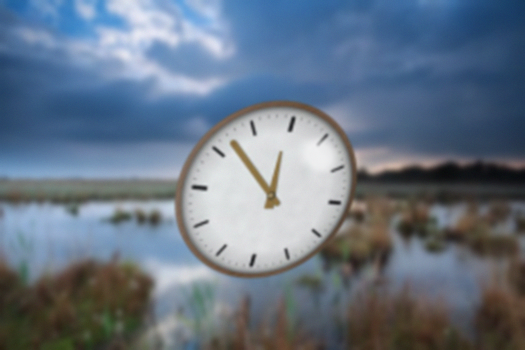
11:52
